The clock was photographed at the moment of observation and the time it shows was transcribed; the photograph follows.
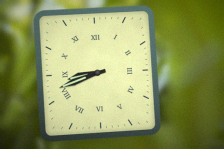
8:42
